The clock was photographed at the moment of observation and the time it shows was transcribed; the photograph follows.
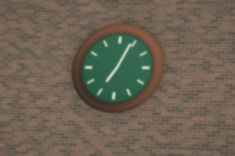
7:04
